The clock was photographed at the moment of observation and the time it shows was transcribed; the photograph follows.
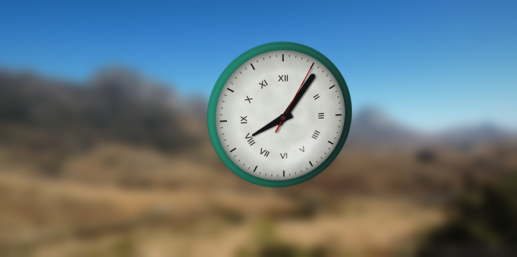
8:06:05
